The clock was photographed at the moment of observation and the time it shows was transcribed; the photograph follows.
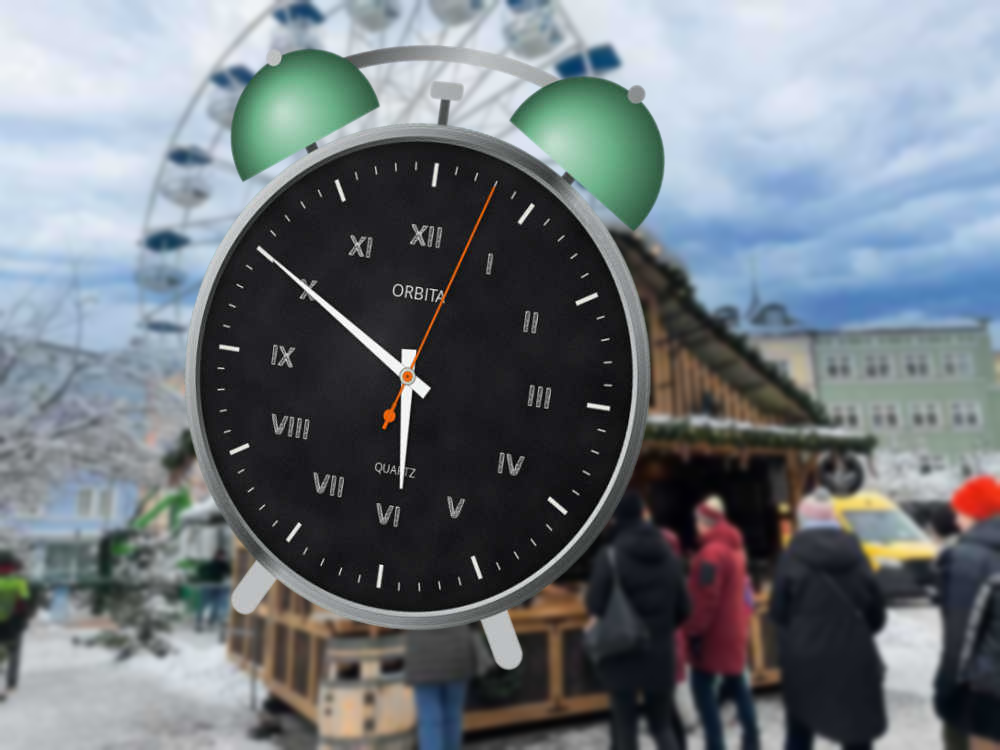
5:50:03
